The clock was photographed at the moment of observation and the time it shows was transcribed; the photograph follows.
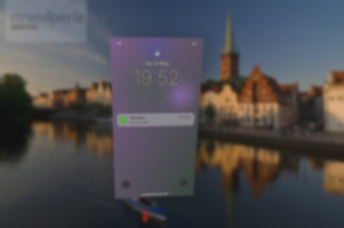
19:52
